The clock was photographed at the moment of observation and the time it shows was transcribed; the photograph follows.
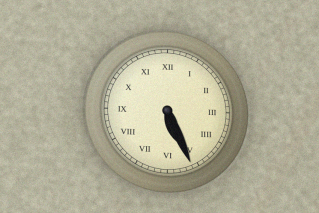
5:26
